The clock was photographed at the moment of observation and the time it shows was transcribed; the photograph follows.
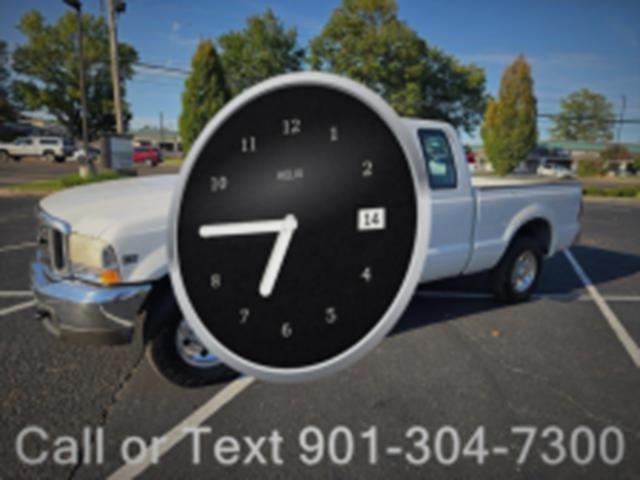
6:45
